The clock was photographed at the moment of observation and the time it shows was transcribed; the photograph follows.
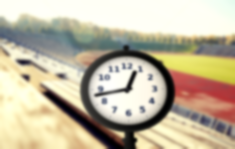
12:43
